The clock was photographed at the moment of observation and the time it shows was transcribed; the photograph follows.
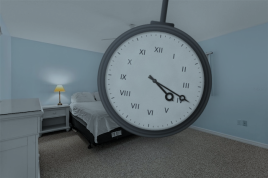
4:19
